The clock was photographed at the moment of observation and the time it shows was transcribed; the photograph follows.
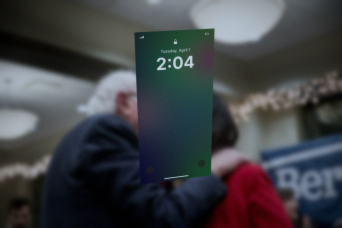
2:04
